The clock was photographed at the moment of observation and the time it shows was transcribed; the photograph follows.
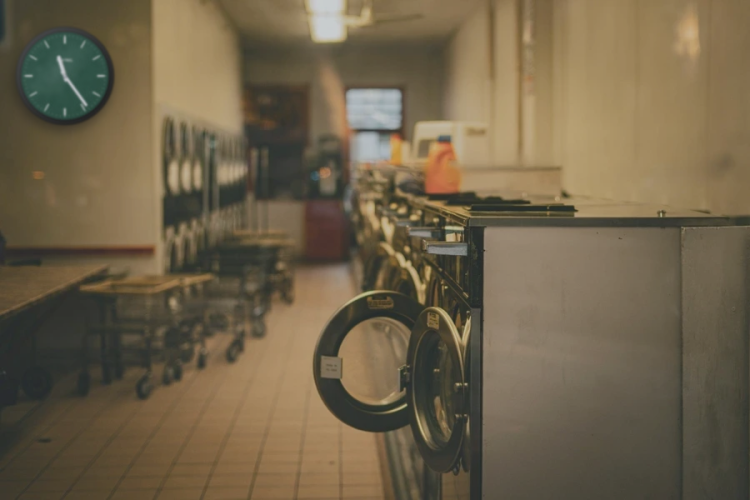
11:24
